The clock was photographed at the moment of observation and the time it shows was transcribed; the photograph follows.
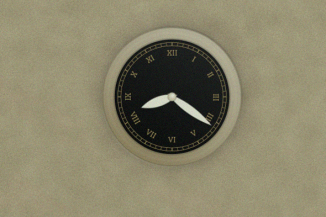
8:21
